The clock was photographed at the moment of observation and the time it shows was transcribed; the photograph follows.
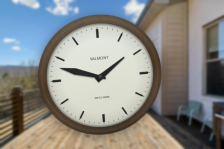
1:48
